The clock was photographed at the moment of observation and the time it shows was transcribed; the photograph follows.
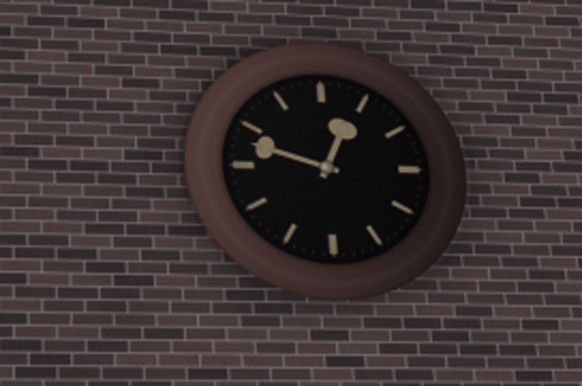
12:48
